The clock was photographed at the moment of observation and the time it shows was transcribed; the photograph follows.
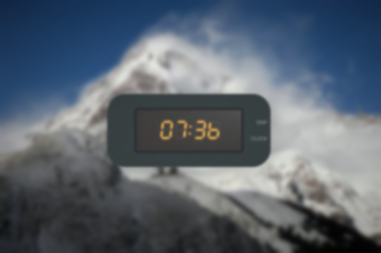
7:36
